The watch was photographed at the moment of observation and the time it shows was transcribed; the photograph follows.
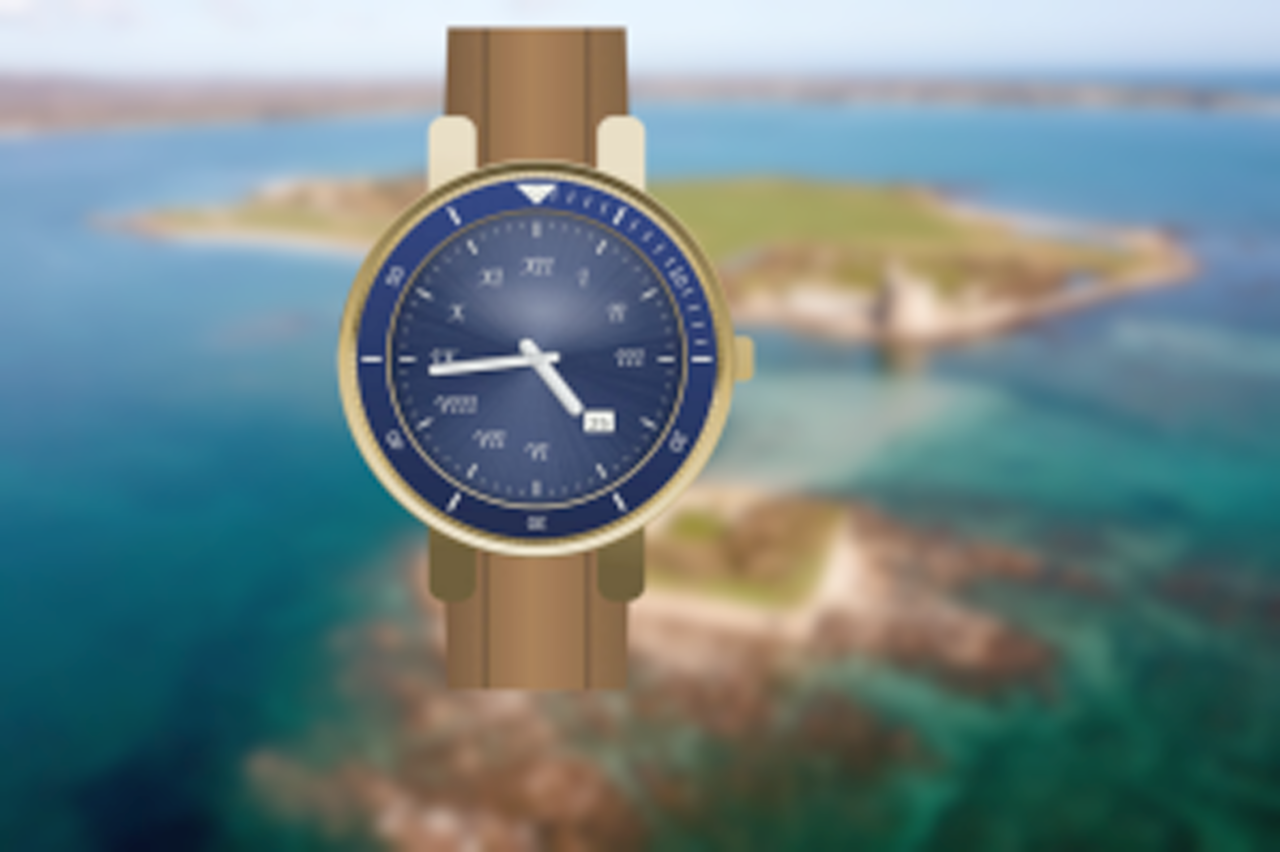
4:44
